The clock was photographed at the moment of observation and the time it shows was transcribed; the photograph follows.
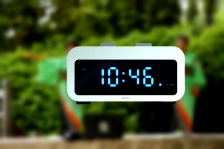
10:46
